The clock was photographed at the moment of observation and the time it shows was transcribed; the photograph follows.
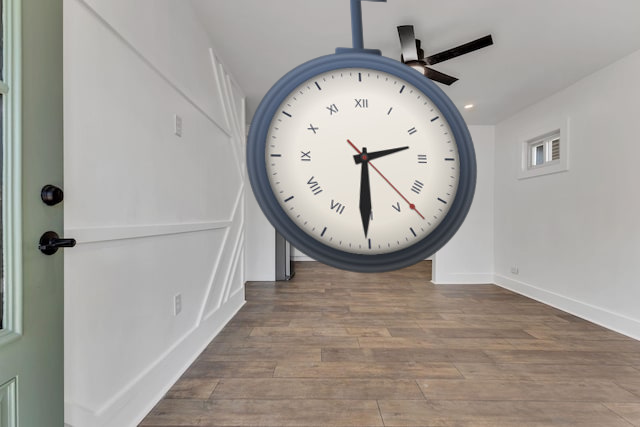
2:30:23
